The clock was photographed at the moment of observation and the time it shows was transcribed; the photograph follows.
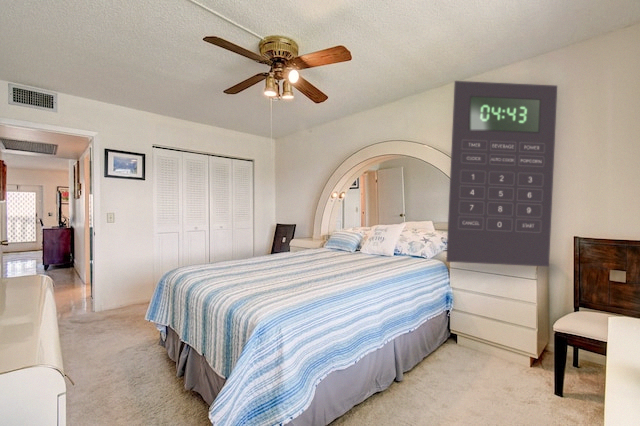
4:43
